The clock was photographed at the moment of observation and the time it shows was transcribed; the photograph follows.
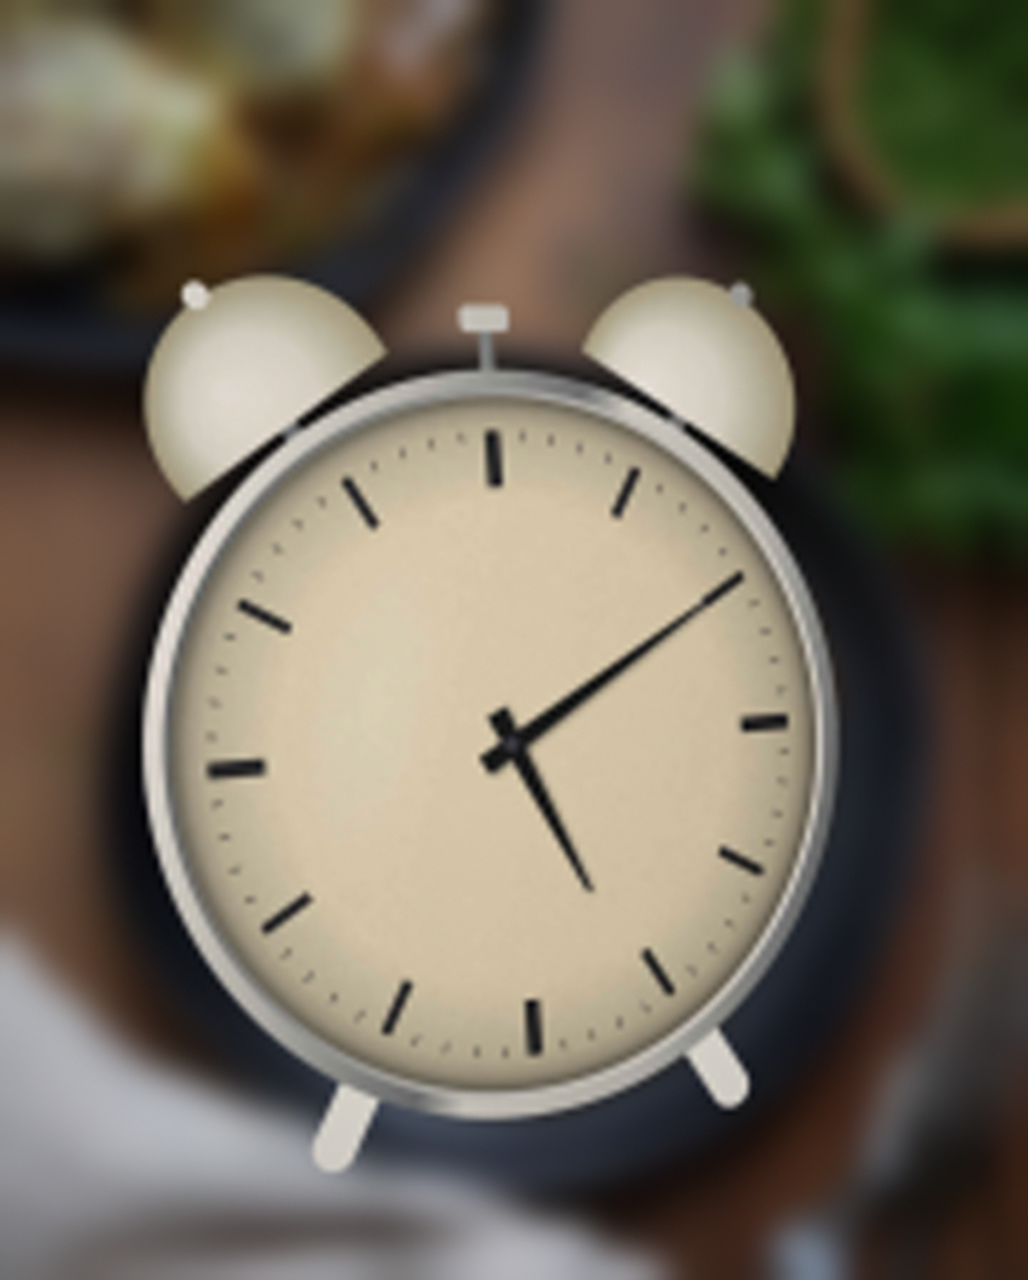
5:10
